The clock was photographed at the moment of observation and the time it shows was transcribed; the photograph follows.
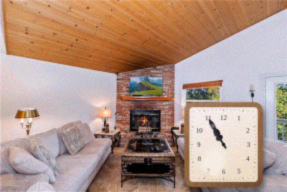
10:55
